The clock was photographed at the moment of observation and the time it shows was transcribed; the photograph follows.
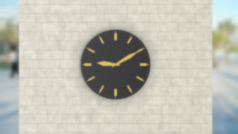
9:10
